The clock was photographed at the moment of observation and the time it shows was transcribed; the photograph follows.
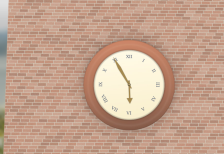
5:55
